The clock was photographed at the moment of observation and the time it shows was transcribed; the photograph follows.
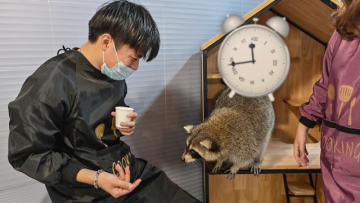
11:43
